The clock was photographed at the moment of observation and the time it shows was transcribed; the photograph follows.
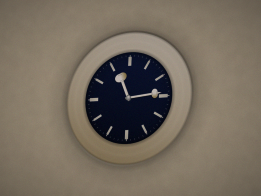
11:14
